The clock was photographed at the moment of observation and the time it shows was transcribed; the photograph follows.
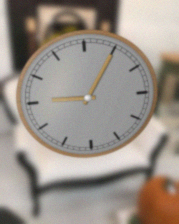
9:05
